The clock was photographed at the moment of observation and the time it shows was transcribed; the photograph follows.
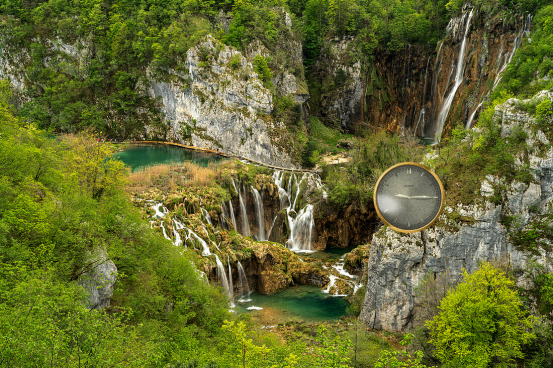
9:15
